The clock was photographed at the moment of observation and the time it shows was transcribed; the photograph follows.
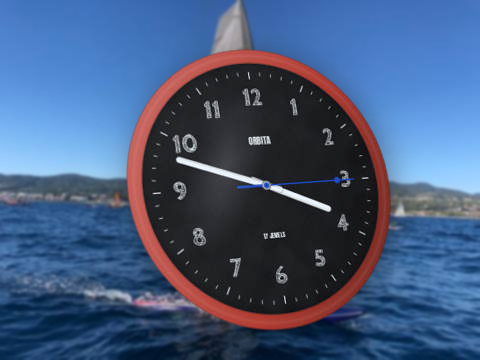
3:48:15
